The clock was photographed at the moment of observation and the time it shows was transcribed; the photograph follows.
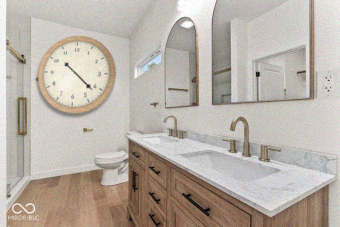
10:22
